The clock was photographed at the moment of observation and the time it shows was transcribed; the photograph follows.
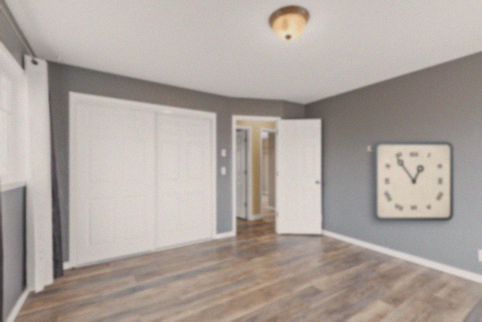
12:54
